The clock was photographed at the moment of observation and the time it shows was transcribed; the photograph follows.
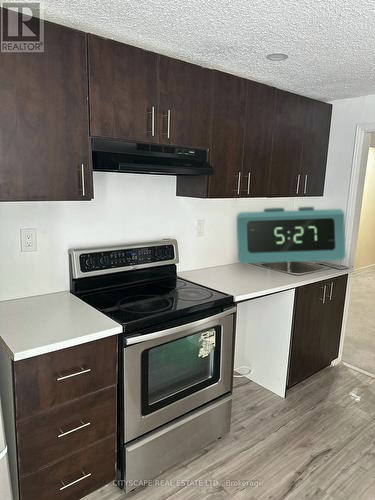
5:27
